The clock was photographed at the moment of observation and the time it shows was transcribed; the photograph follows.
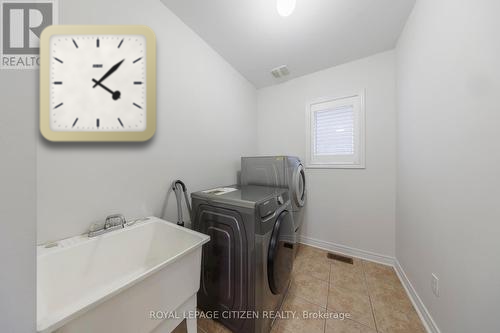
4:08
